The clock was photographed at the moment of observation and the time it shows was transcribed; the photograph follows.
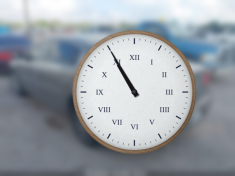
10:55
